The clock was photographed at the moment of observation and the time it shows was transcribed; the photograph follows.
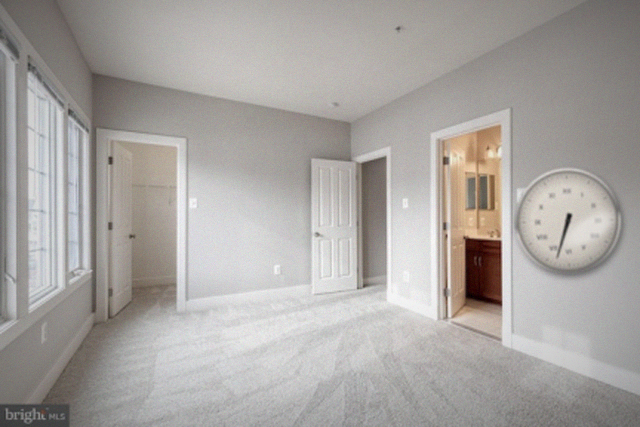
6:33
